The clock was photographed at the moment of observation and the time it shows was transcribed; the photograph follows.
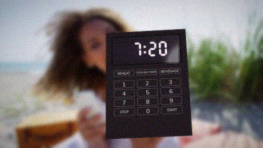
7:20
